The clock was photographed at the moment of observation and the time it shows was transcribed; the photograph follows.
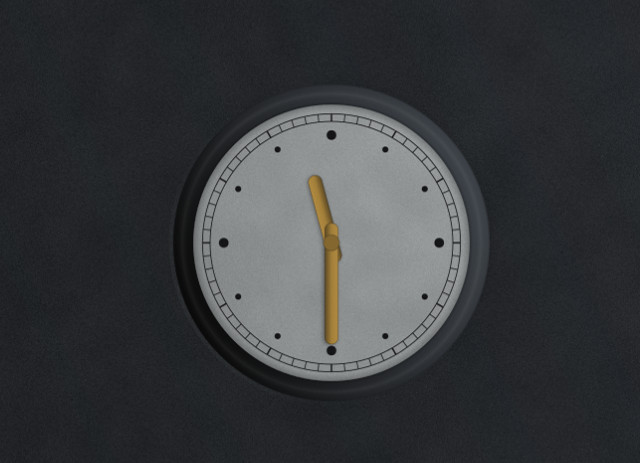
11:30
